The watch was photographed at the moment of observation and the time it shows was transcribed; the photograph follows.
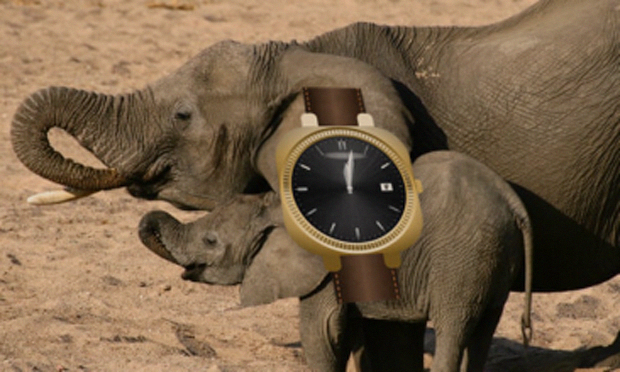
12:02
